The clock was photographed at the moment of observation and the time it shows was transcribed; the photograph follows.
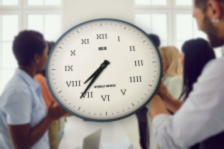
7:36
